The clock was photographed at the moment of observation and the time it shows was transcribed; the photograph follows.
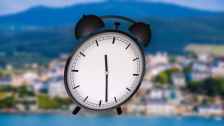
11:28
